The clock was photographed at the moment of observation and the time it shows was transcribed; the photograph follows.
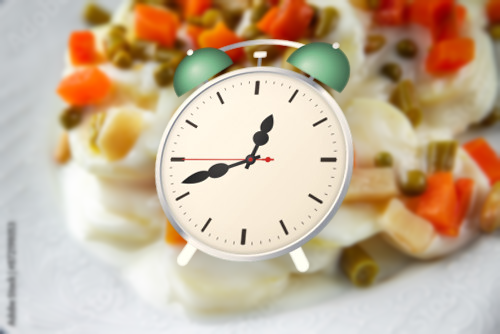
12:41:45
